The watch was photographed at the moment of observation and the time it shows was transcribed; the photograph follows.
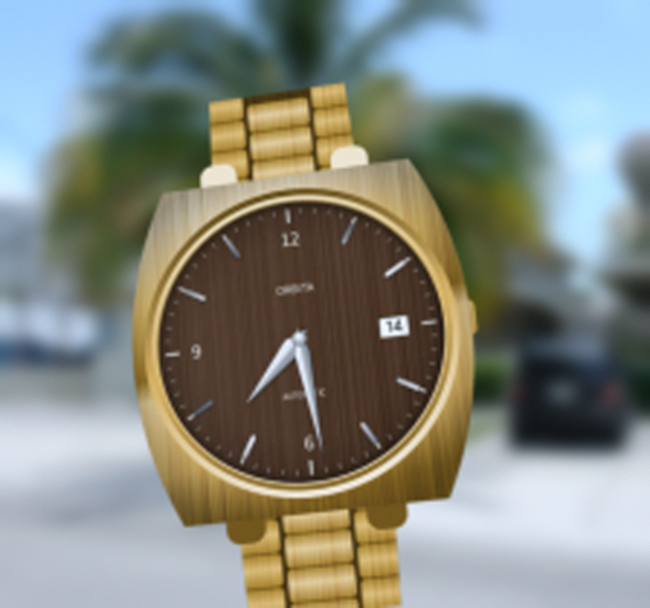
7:29
